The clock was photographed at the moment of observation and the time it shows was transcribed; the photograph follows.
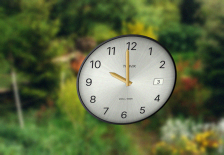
9:59
